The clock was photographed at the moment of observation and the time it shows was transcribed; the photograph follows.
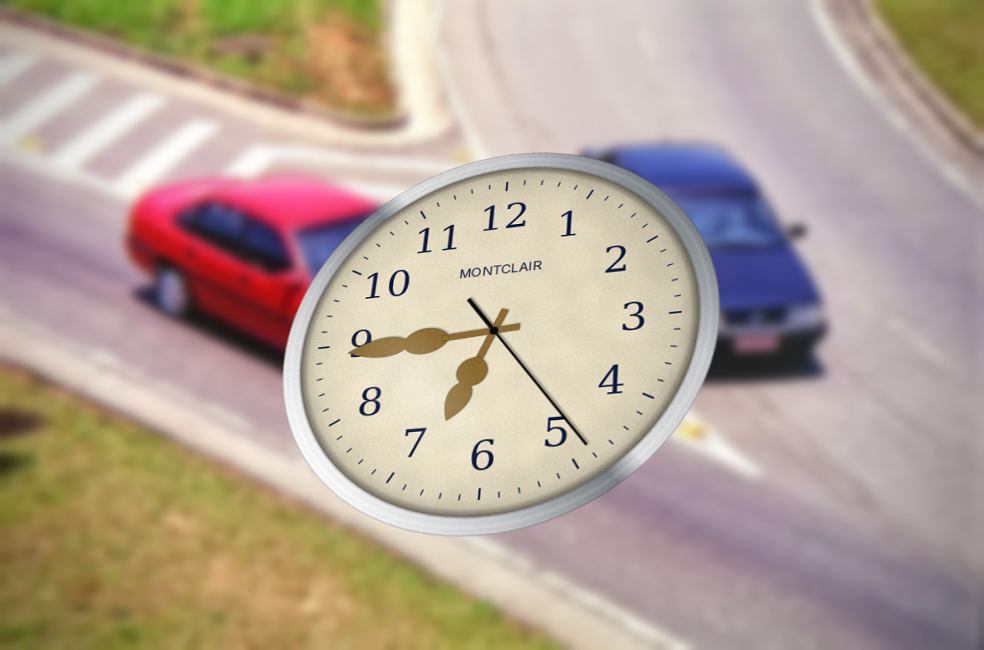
6:44:24
